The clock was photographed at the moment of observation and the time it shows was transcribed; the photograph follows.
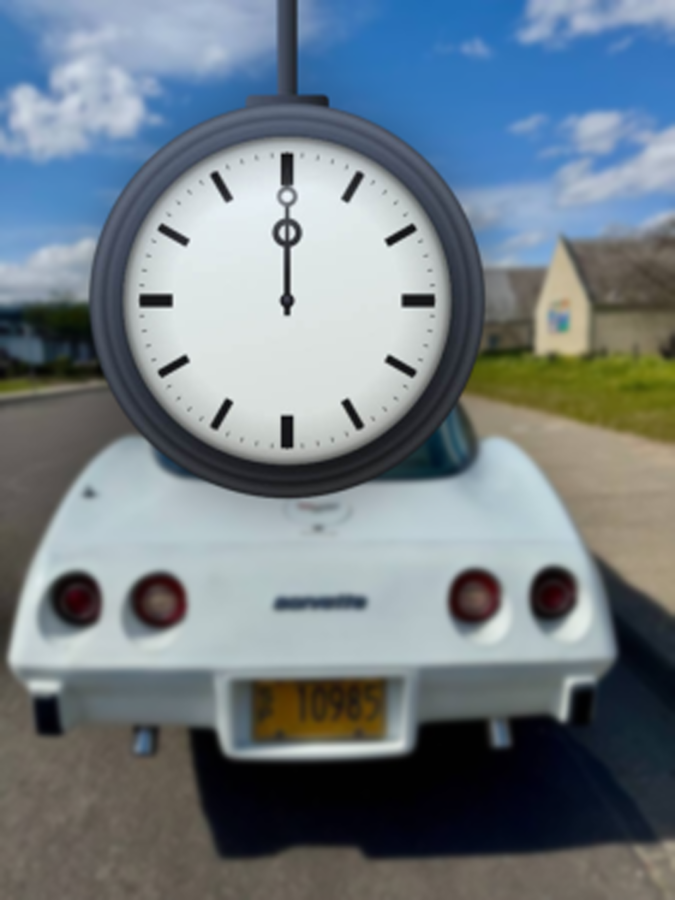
12:00
